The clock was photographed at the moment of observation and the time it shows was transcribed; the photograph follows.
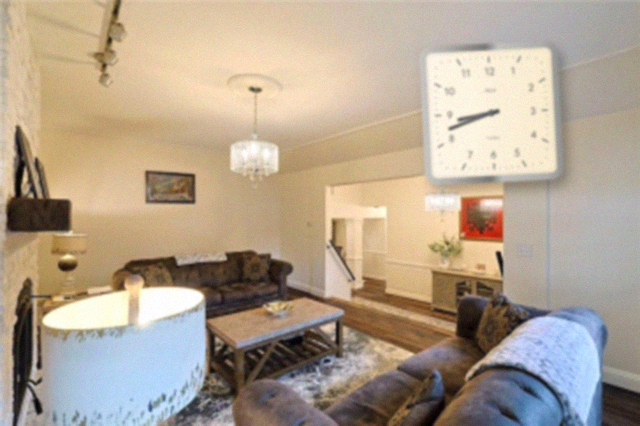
8:42
